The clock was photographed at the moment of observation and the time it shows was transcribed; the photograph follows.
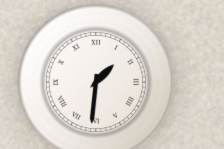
1:31
